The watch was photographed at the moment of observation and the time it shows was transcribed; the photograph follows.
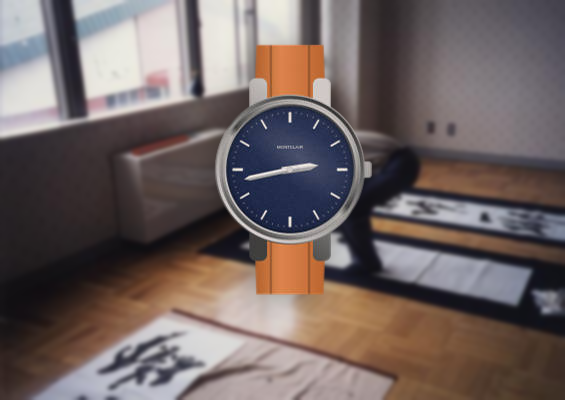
2:43
